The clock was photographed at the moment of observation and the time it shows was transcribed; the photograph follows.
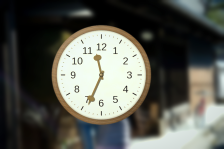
11:34
